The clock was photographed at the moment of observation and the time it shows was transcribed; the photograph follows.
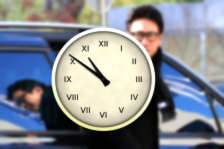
10:51
